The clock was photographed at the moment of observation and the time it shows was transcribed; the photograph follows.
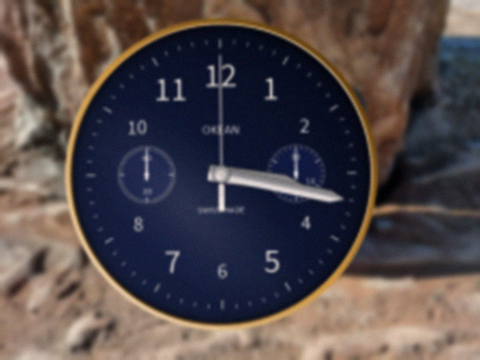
3:17
